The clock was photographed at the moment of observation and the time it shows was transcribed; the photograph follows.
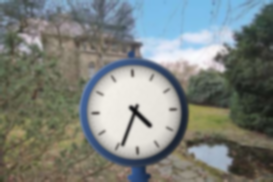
4:34
